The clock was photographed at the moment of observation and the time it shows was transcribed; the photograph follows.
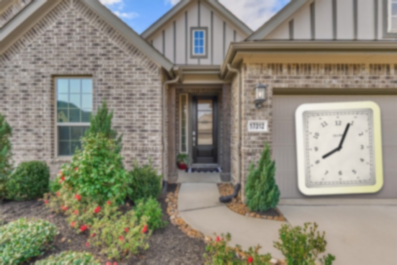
8:04
